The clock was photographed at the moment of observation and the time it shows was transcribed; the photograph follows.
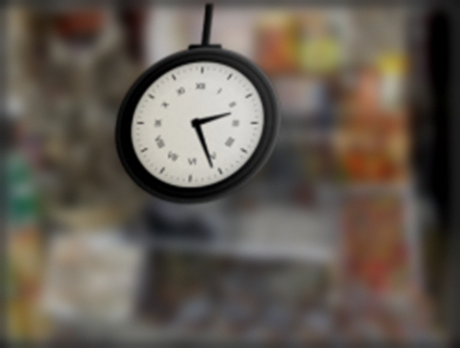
2:26
